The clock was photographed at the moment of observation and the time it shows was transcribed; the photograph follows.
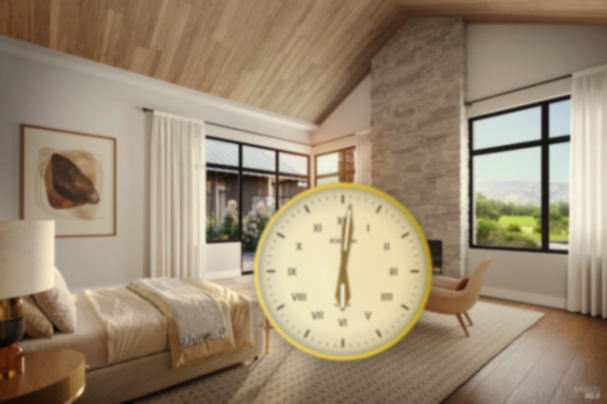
6:01
